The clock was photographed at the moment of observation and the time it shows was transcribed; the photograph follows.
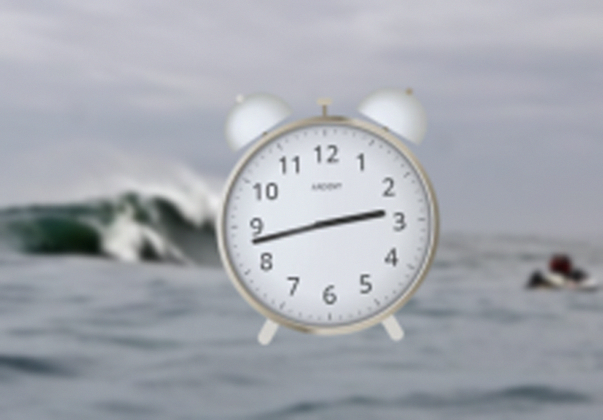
2:43
